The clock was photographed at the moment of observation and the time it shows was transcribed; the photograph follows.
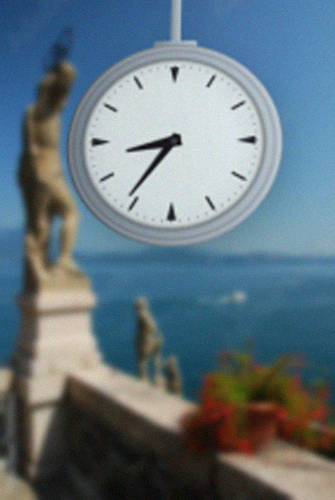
8:36
